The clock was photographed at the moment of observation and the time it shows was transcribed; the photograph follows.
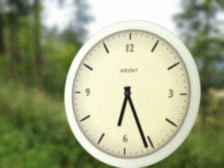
6:26
